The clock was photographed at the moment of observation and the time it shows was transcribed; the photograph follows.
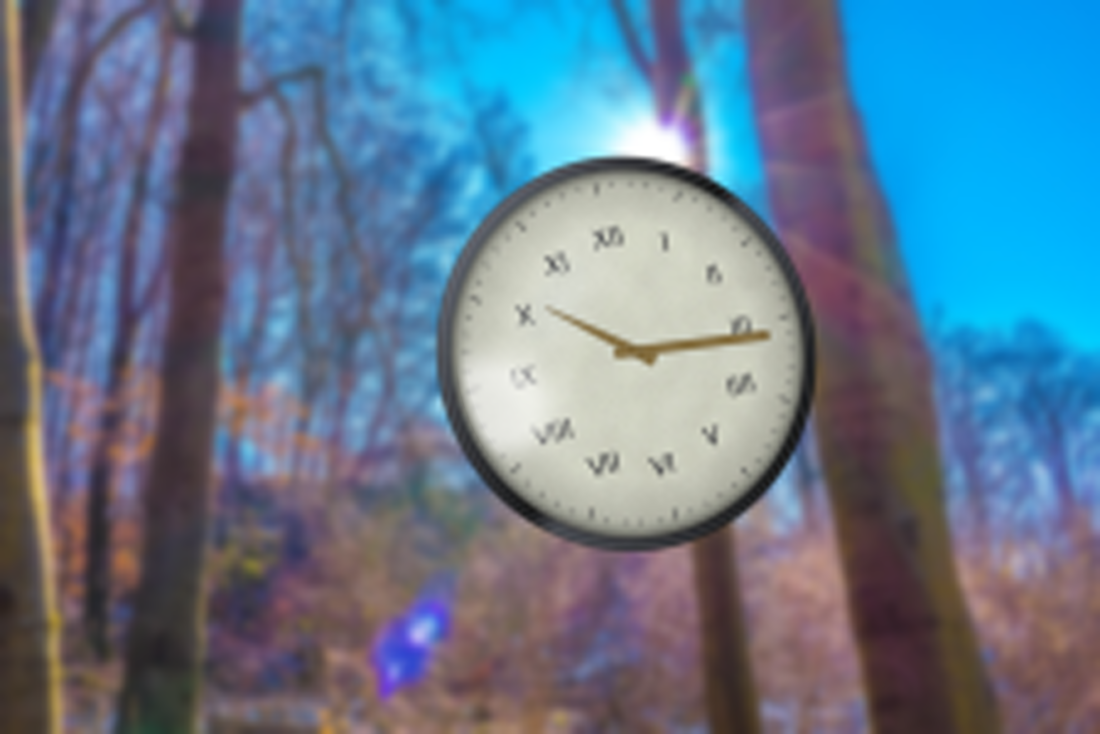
10:16
